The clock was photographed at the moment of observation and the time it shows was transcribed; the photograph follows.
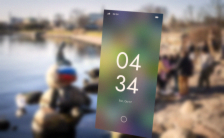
4:34
